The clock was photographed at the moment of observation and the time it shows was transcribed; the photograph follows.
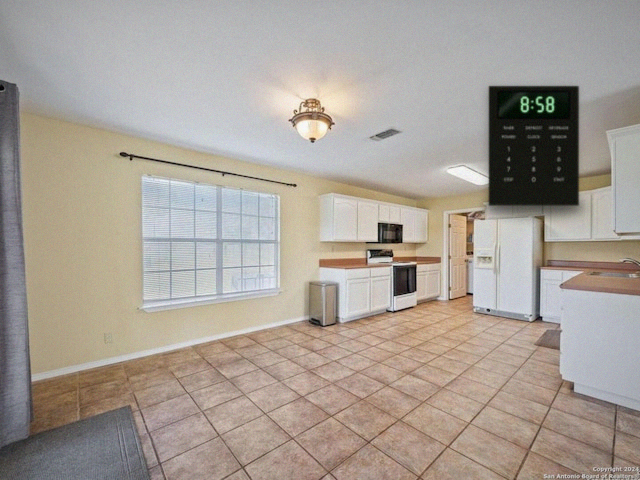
8:58
